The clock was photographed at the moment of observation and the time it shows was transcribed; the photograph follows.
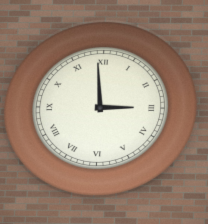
2:59
